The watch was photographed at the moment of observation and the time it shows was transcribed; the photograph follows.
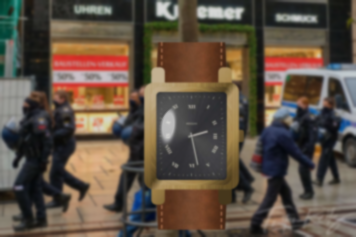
2:28
